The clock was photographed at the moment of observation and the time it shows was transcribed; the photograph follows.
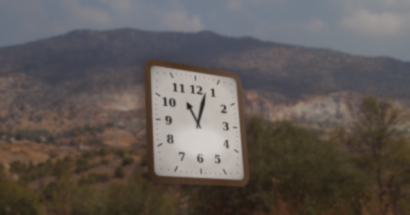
11:03
